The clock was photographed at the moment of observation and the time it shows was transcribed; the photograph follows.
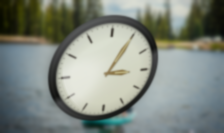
3:05
